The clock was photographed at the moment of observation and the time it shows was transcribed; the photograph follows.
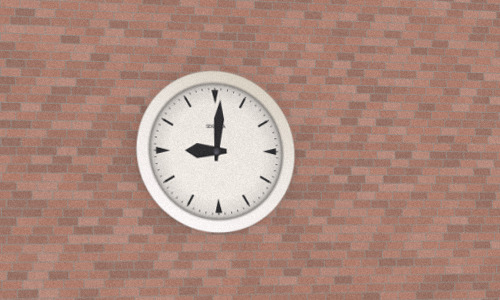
9:01
